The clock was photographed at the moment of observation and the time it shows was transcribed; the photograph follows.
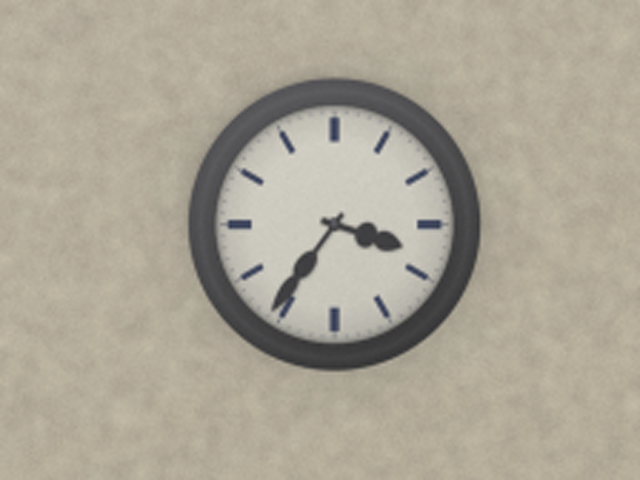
3:36
